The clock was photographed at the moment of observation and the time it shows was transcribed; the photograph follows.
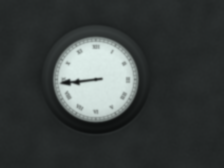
8:44
